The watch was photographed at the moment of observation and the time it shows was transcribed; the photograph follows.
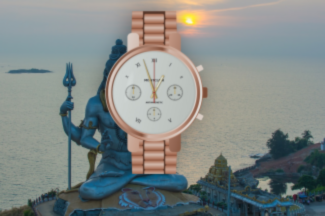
12:57
